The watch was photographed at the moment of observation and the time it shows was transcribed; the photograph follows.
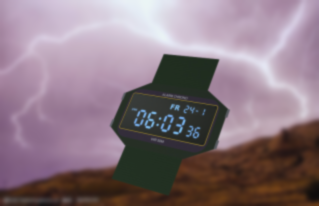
6:03:36
